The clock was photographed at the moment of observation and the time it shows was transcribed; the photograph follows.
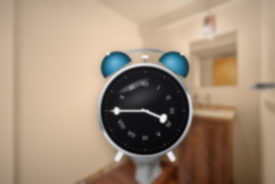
3:45
